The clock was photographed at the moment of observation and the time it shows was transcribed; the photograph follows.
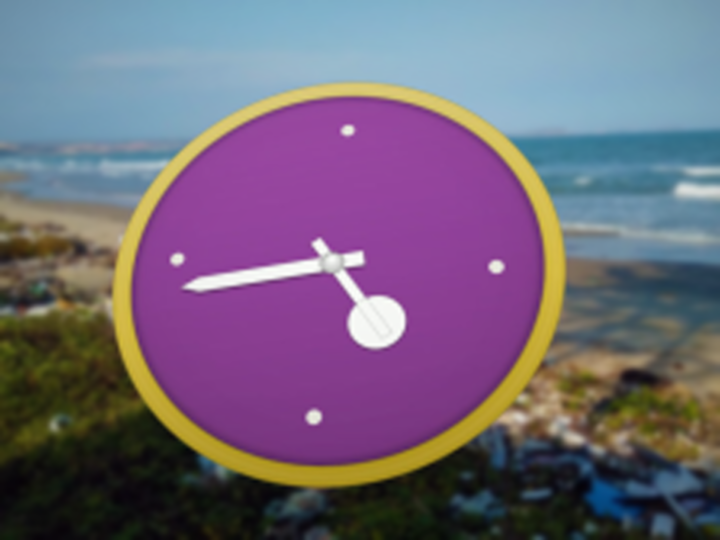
4:43
